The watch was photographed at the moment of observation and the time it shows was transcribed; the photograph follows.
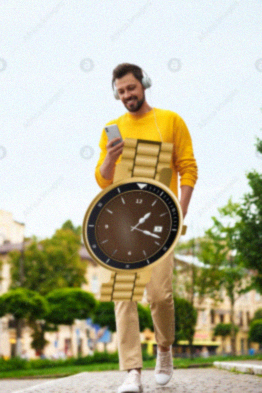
1:18
